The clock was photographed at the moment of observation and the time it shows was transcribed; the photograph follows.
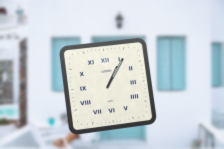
1:06
